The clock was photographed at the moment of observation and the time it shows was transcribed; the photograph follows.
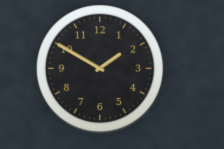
1:50
